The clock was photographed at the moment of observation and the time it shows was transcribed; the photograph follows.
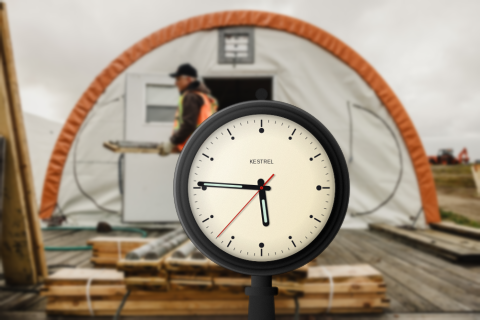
5:45:37
